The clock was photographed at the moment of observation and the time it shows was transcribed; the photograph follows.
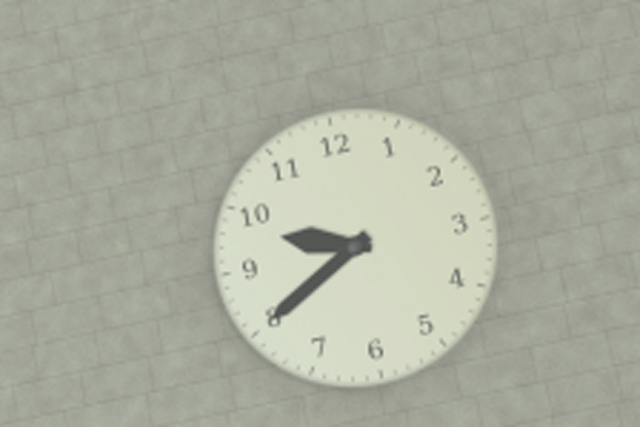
9:40
